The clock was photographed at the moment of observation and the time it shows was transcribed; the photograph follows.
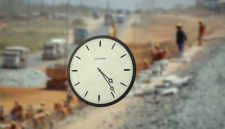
4:24
